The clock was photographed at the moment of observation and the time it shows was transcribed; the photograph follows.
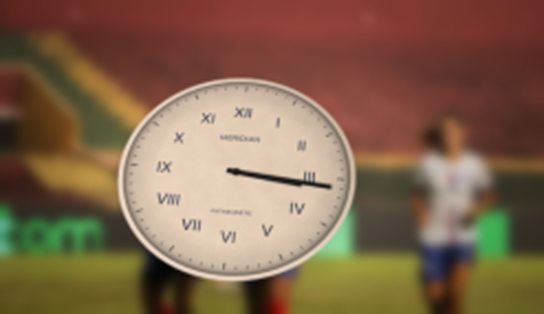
3:16
